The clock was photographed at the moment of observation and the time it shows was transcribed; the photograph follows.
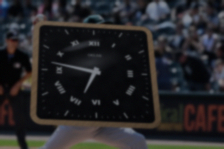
6:47
